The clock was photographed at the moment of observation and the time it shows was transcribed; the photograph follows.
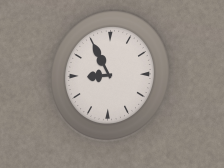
8:55
